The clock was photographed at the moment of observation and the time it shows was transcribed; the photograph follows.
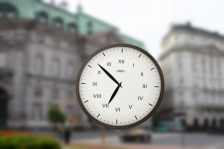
6:52
